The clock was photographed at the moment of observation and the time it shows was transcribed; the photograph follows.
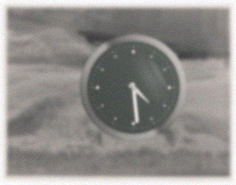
4:29
